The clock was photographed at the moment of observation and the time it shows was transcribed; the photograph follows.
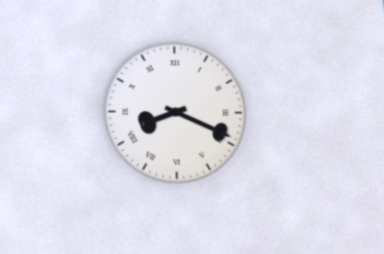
8:19
